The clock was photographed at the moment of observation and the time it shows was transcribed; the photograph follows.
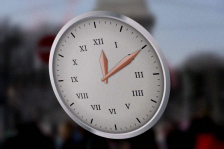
12:10
